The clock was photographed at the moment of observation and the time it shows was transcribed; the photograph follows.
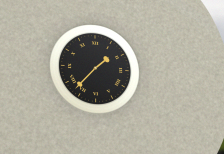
1:37
